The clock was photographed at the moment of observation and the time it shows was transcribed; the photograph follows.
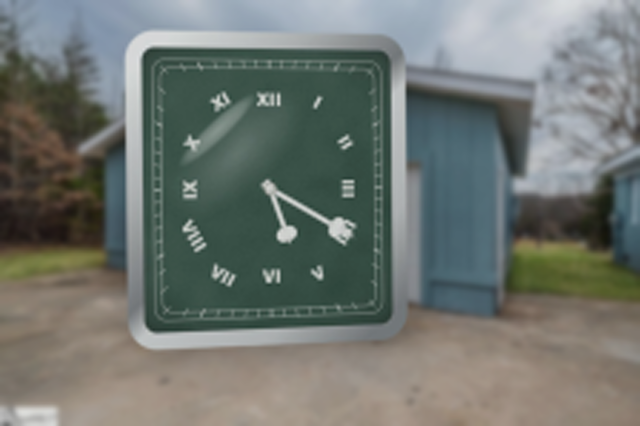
5:20
